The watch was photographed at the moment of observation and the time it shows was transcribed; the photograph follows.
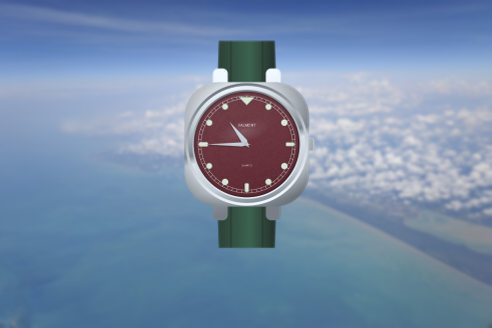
10:45
